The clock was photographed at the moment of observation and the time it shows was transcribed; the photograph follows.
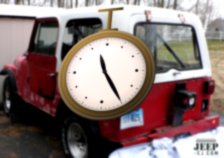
11:25
